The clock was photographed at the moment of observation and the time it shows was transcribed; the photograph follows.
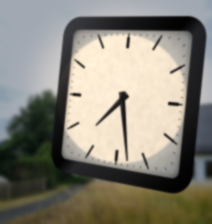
7:28
